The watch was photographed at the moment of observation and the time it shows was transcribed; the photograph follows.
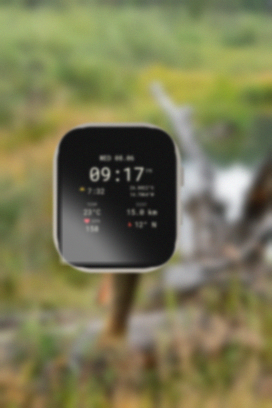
9:17
